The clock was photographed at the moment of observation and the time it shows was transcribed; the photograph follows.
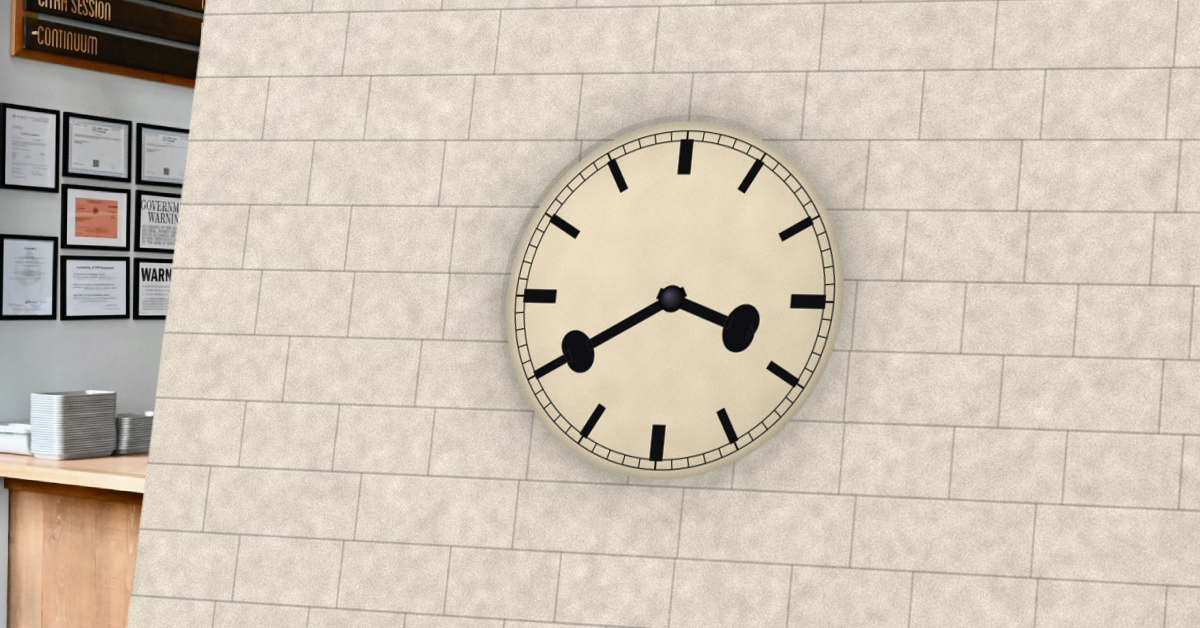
3:40
